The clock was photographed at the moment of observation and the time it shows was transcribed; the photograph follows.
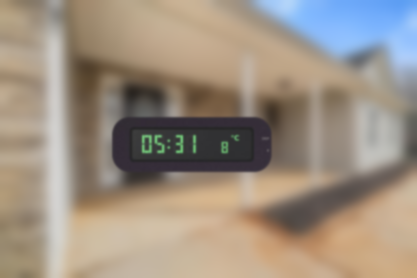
5:31
